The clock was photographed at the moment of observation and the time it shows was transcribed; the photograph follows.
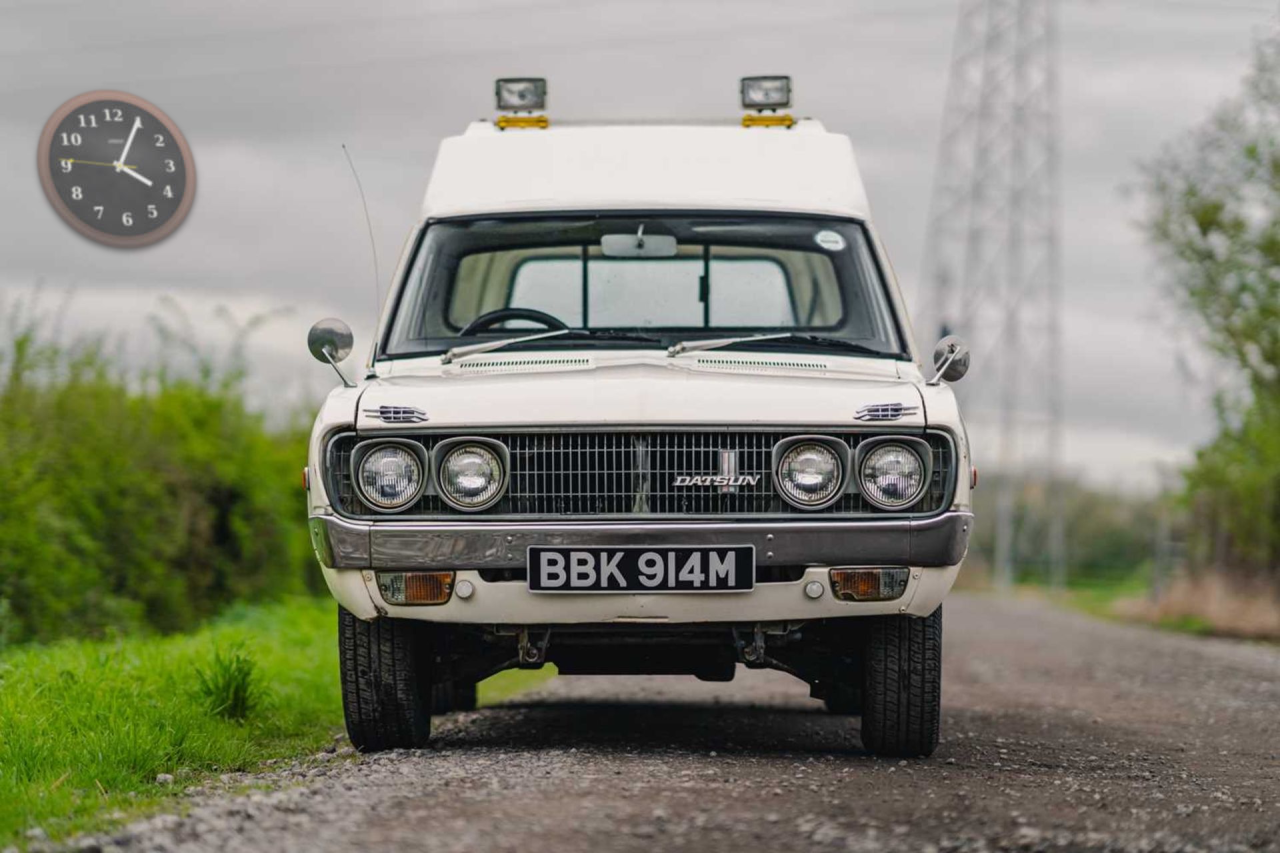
4:04:46
